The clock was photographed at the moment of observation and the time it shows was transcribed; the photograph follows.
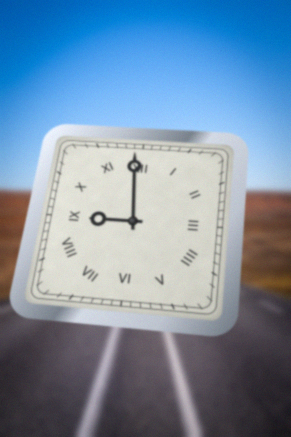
8:59
